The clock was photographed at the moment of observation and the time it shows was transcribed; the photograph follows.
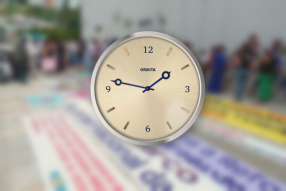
1:47
